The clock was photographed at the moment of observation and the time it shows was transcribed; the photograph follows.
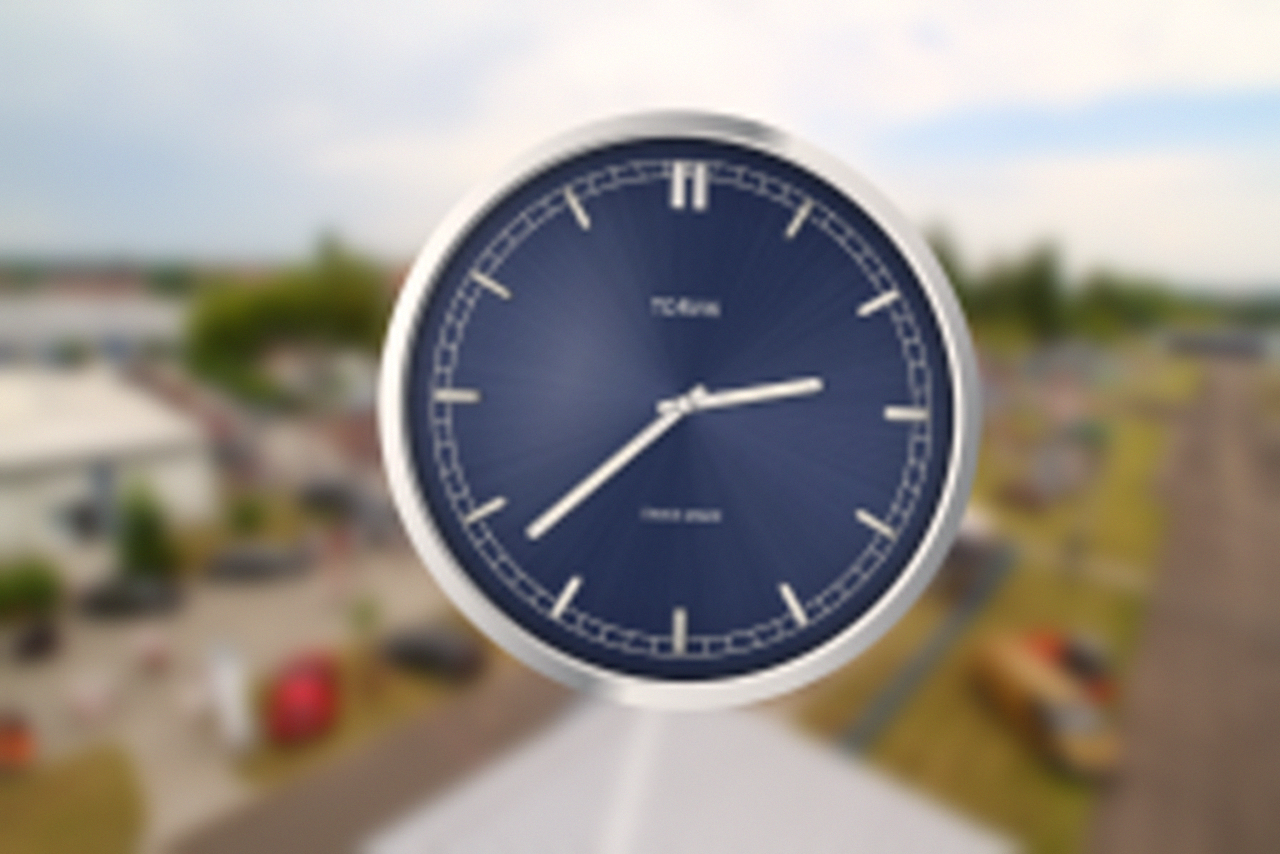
2:38
